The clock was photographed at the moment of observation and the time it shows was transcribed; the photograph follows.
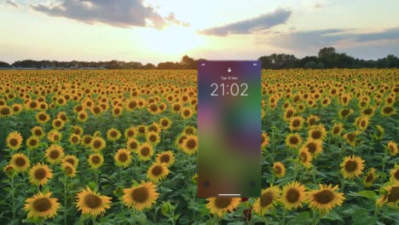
21:02
